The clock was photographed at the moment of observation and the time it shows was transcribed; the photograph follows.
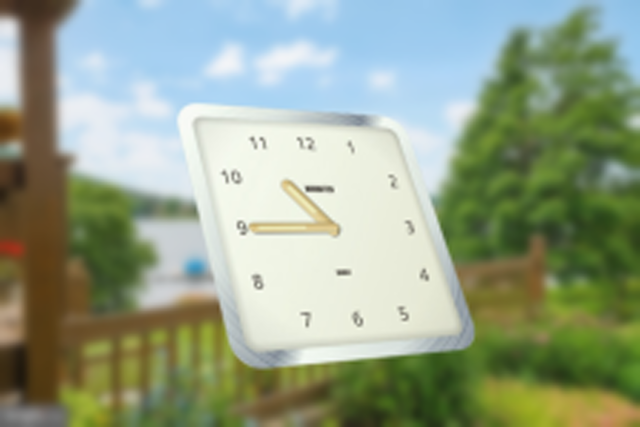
10:45
